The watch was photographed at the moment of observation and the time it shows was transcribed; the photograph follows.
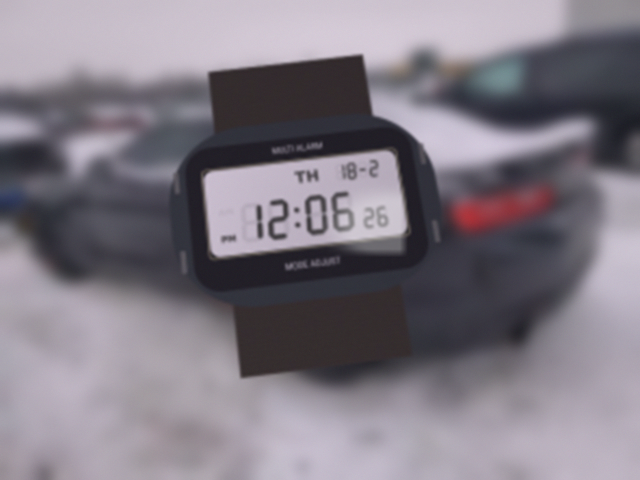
12:06:26
